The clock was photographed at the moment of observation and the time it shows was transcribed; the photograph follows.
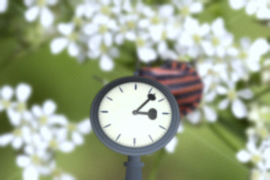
3:07
